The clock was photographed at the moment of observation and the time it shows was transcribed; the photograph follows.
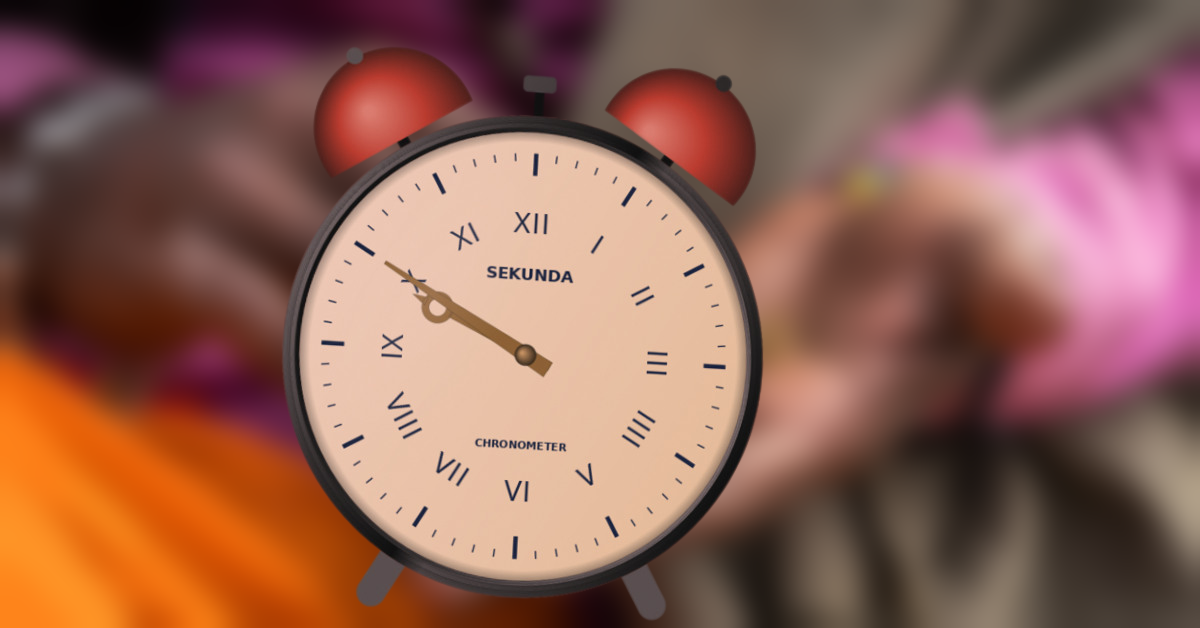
9:50
